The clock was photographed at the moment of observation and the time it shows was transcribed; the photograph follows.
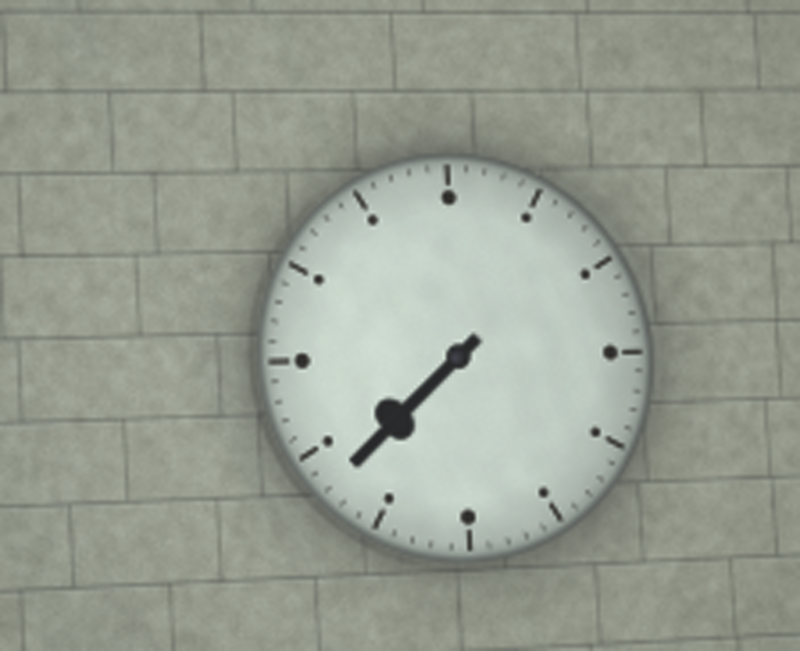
7:38
